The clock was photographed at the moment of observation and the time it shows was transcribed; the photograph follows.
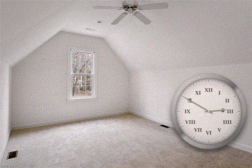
2:50
